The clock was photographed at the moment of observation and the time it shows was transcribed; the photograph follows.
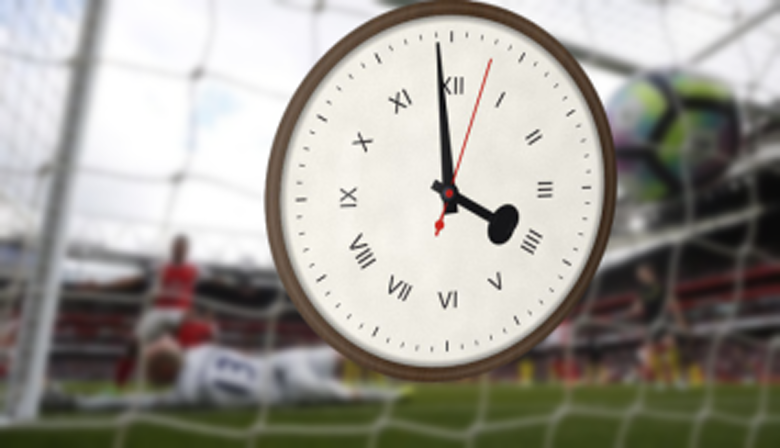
3:59:03
